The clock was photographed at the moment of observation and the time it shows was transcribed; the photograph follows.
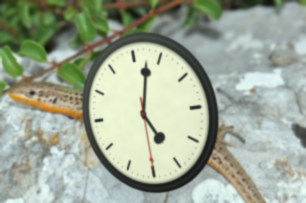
5:02:30
